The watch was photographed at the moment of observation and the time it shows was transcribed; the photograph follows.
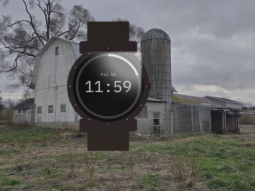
11:59
